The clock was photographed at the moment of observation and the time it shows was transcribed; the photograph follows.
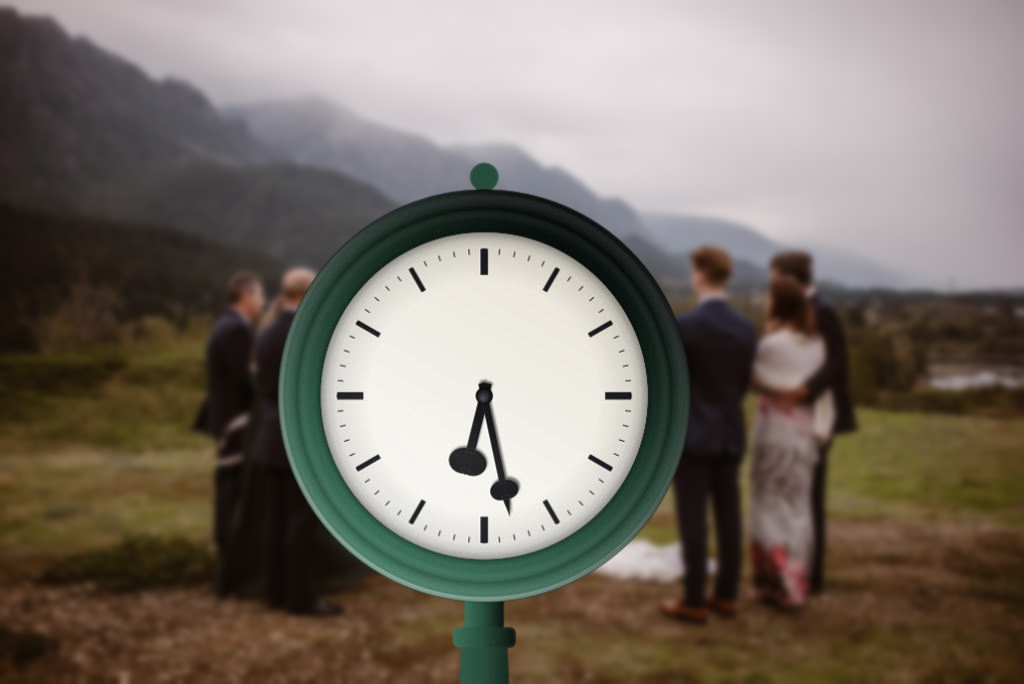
6:28
